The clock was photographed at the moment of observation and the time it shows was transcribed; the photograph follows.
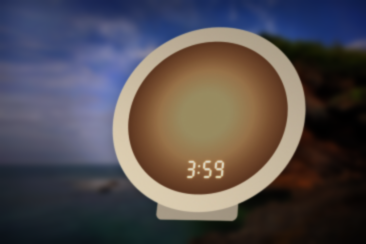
3:59
